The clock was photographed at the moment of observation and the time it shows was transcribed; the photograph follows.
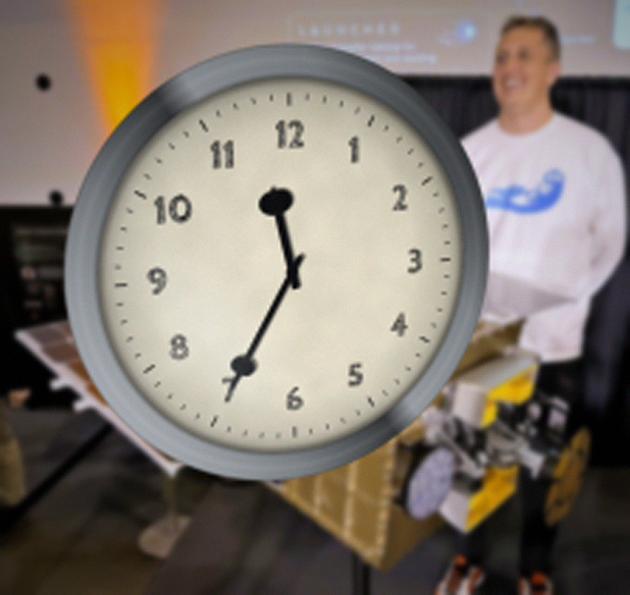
11:35
